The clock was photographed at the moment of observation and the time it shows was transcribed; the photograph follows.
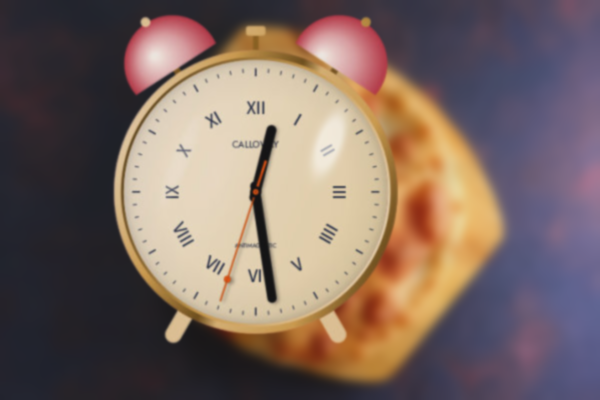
12:28:33
